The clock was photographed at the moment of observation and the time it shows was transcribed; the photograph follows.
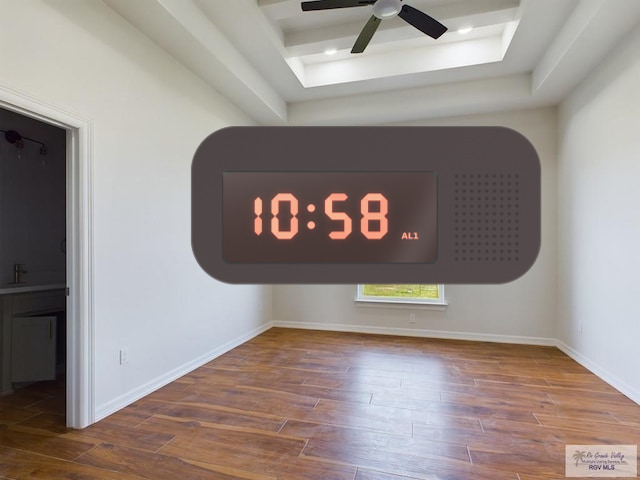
10:58
